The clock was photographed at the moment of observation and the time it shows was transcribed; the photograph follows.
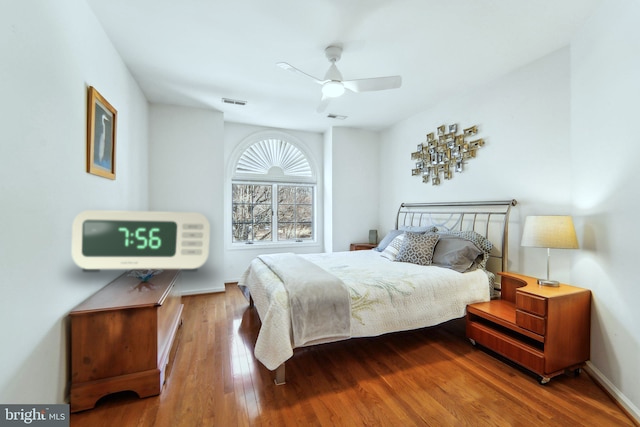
7:56
